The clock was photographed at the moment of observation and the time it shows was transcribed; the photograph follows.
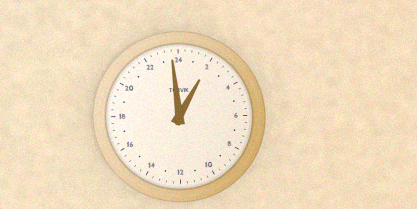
1:59
